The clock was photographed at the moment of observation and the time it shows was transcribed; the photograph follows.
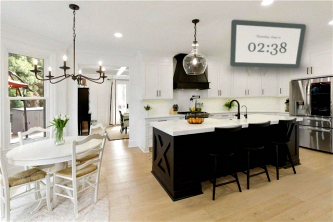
2:38
